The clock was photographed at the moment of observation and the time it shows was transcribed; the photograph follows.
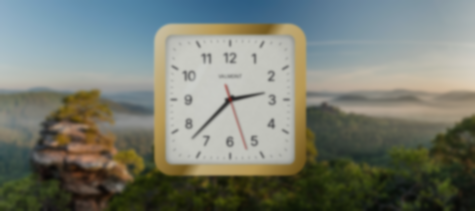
2:37:27
